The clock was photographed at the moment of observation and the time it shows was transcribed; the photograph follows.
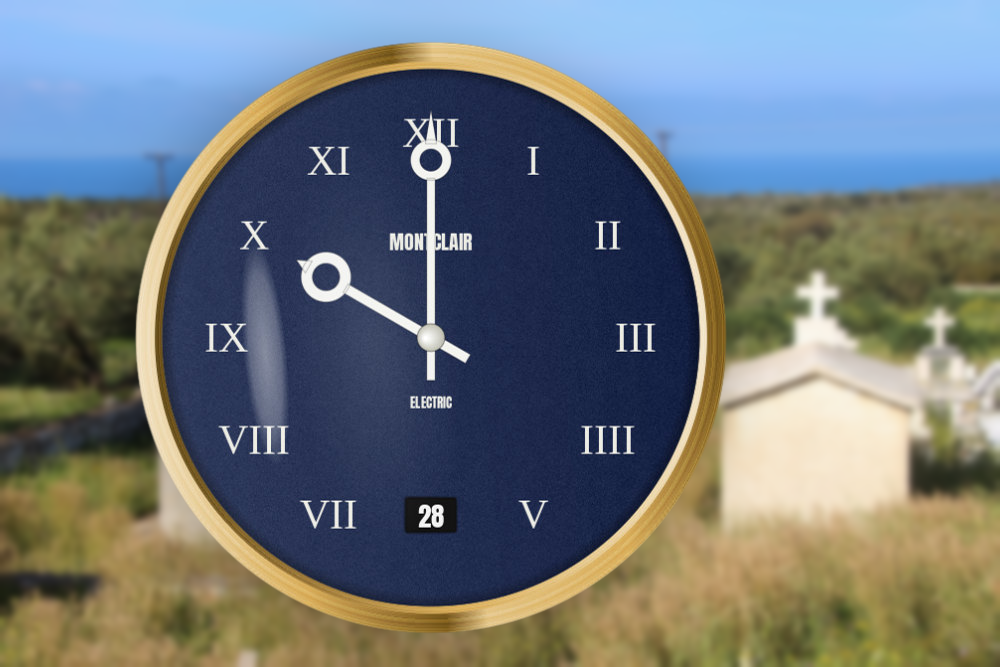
10:00
